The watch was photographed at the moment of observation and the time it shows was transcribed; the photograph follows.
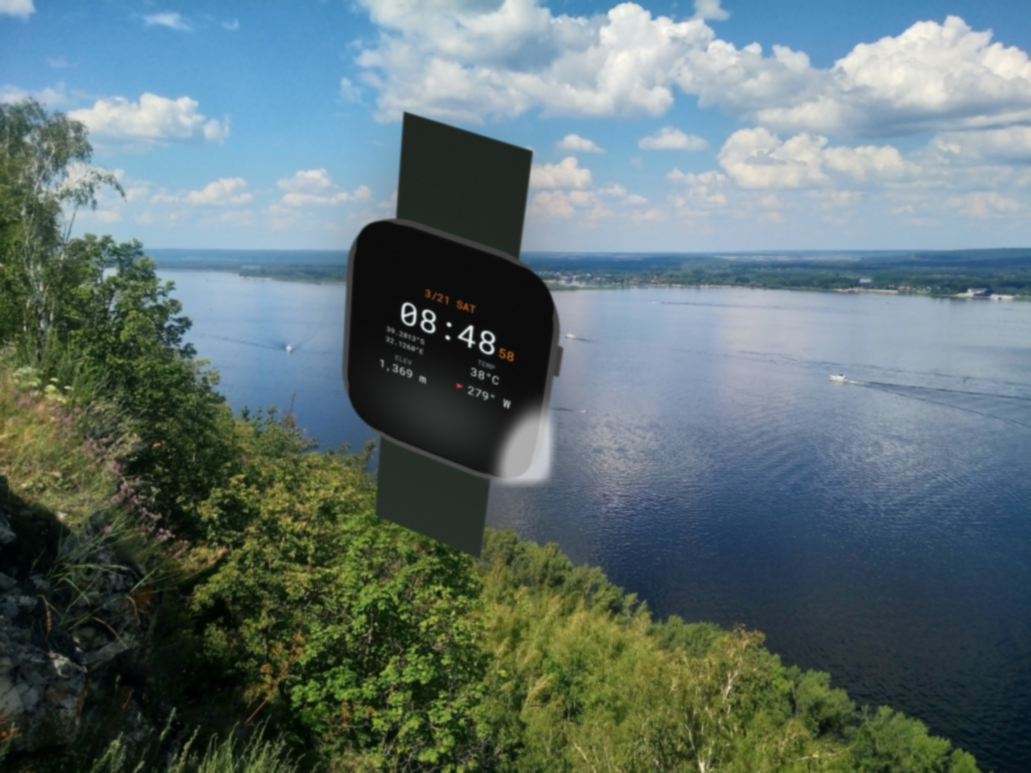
8:48:58
